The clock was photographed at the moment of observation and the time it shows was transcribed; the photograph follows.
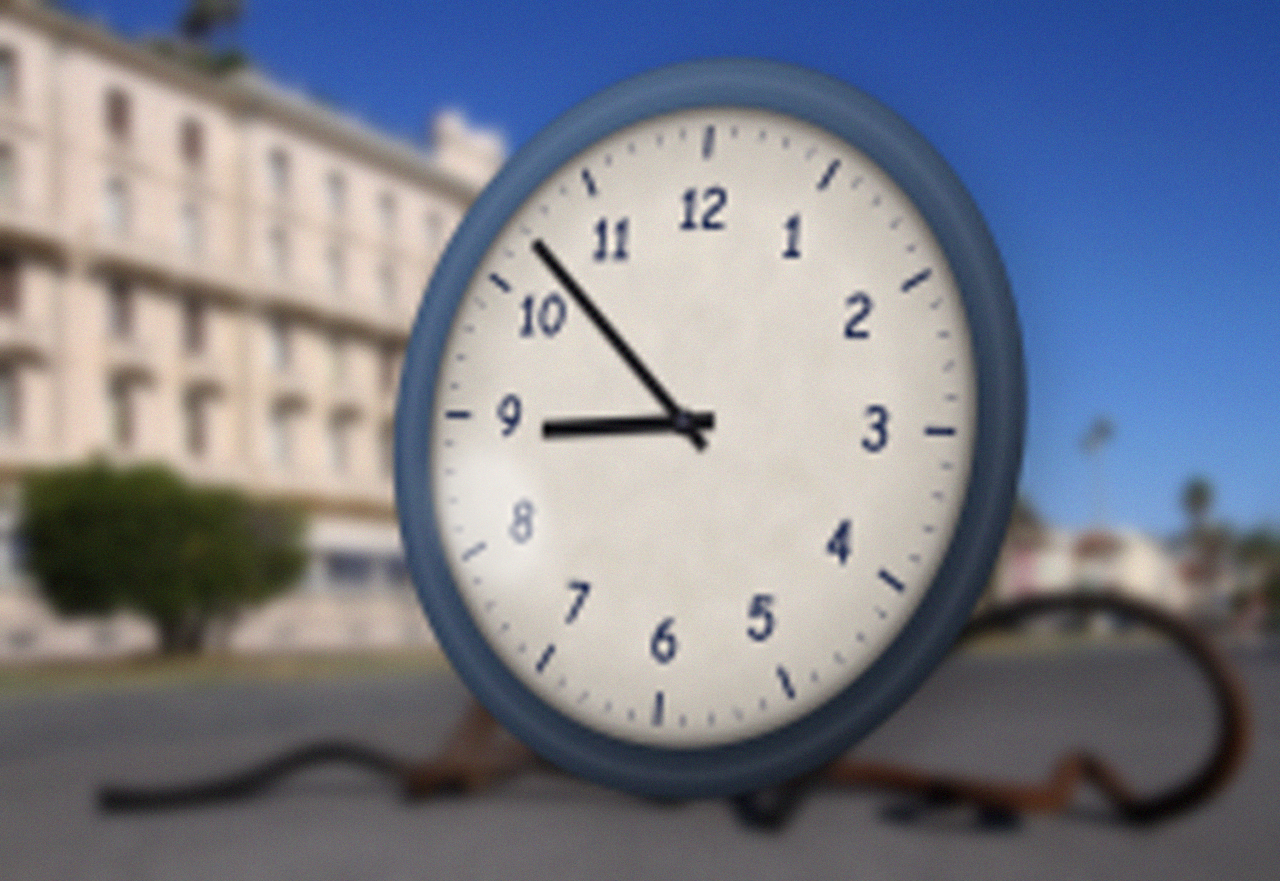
8:52
